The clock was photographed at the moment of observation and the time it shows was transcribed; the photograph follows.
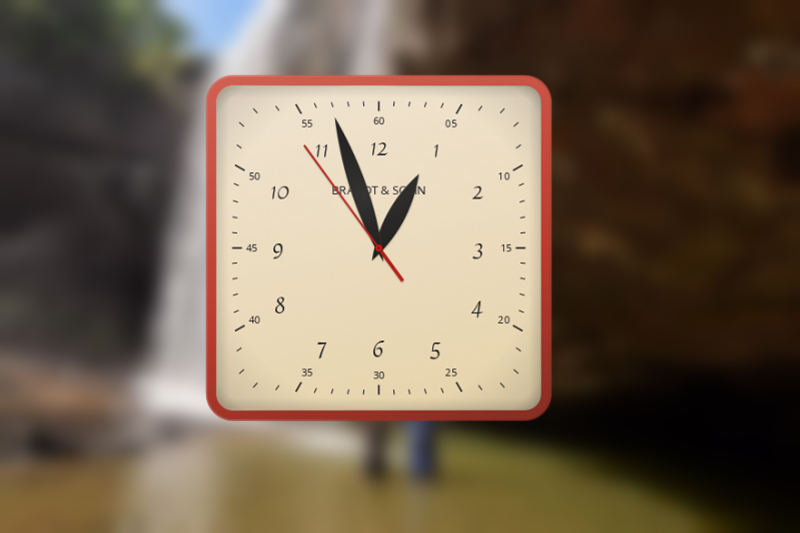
12:56:54
